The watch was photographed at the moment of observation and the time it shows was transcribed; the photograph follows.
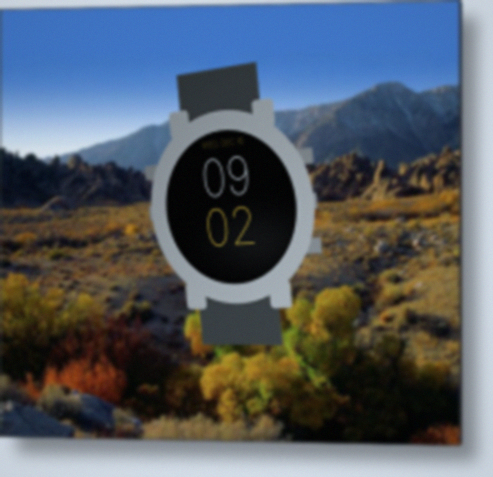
9:02
